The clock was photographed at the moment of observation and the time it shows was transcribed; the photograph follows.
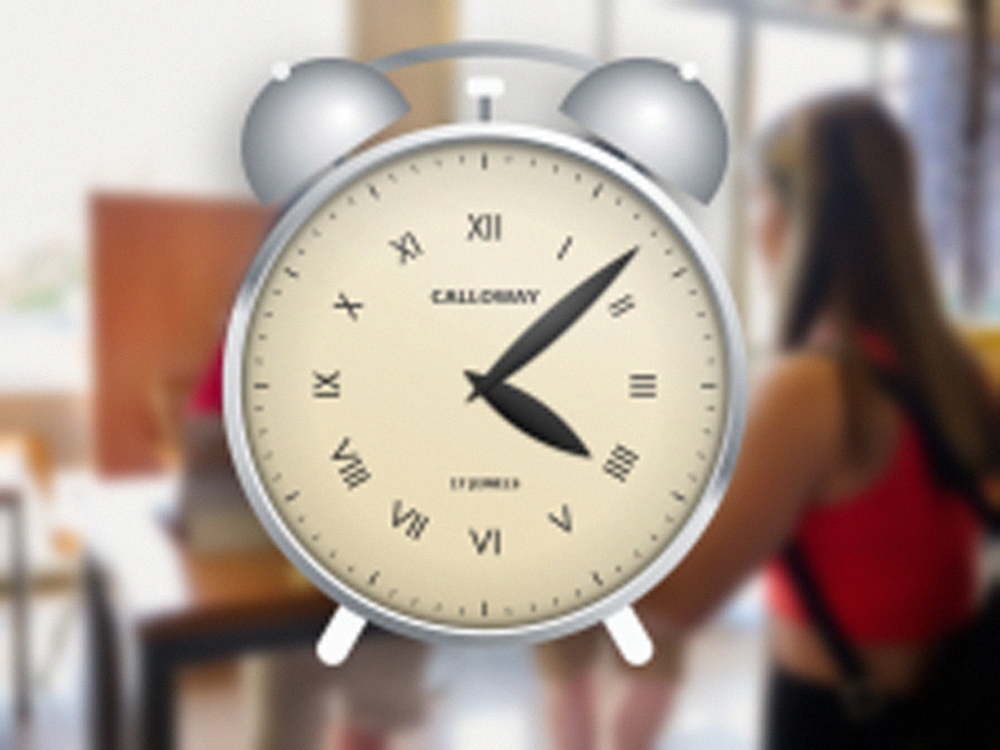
4:08
